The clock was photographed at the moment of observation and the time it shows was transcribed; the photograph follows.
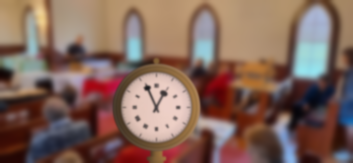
12:56
